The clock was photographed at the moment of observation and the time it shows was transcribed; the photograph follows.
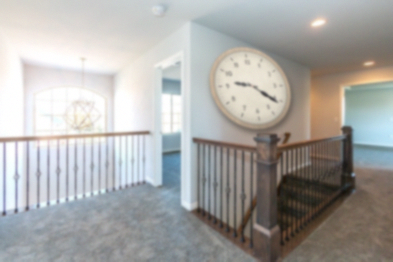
9:21
